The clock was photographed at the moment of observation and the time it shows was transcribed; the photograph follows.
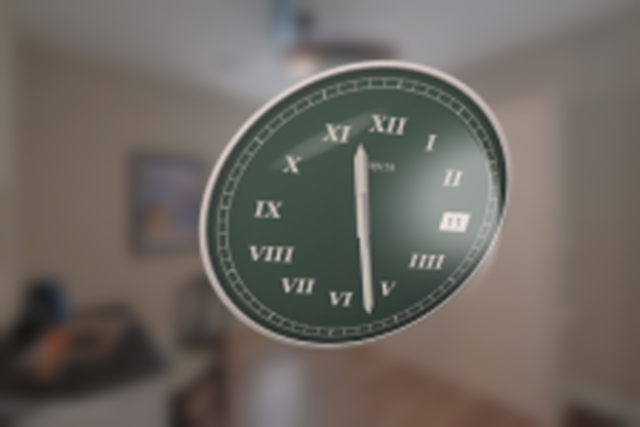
11:27
